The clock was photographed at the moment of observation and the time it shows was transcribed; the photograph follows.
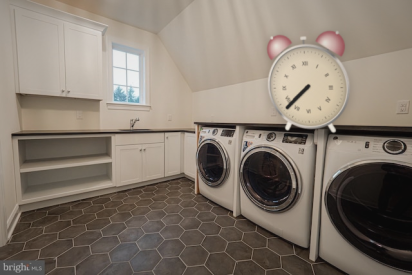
7:38
